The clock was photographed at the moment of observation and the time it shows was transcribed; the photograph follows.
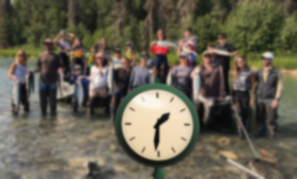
1:31
